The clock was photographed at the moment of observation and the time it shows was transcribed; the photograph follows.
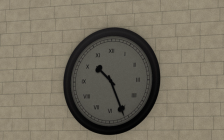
10:26
